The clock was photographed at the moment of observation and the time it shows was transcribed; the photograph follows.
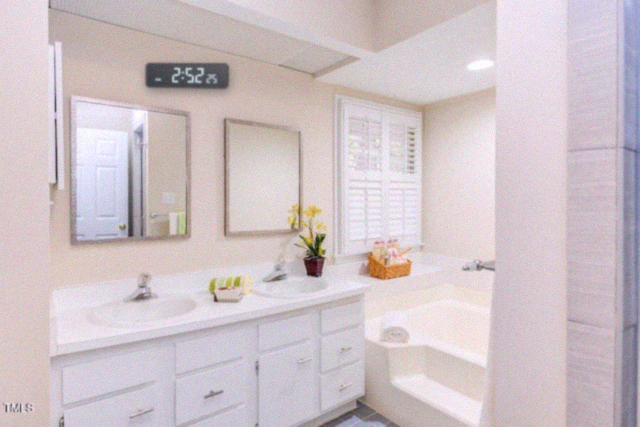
2:52
